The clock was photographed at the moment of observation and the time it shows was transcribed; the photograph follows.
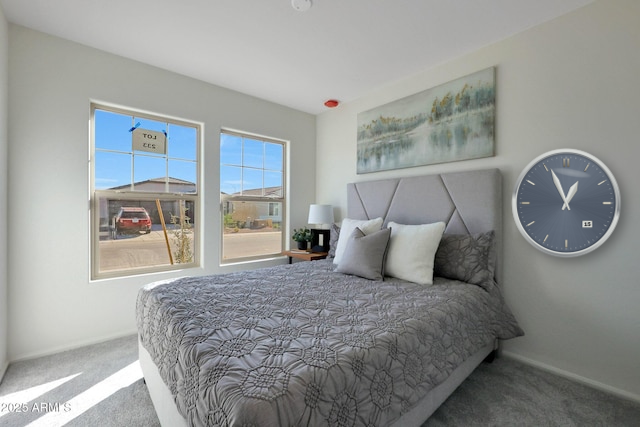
12:56
